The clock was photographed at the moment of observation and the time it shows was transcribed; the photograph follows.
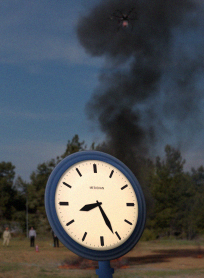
8:26
